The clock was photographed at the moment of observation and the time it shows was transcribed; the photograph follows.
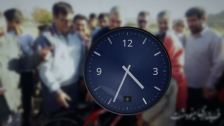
4:34
